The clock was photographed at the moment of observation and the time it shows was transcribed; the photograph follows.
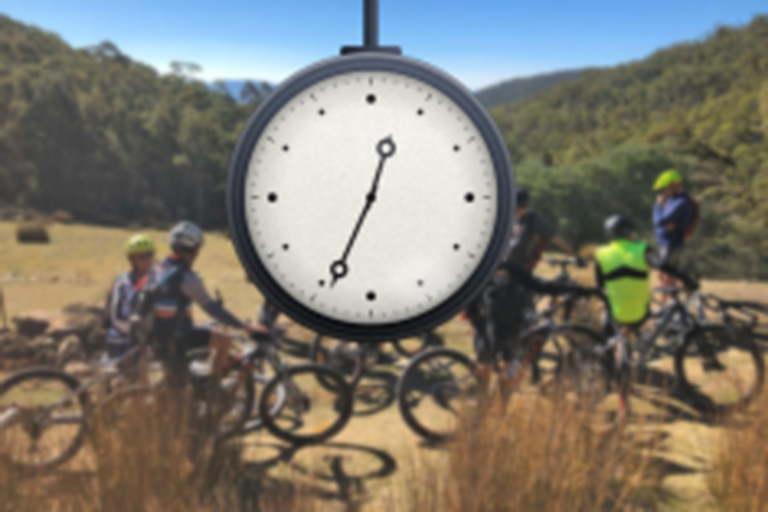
12:34
